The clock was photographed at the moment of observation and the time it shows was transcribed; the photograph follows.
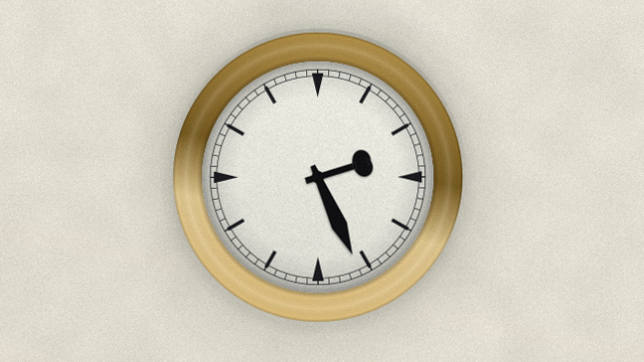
2:26
